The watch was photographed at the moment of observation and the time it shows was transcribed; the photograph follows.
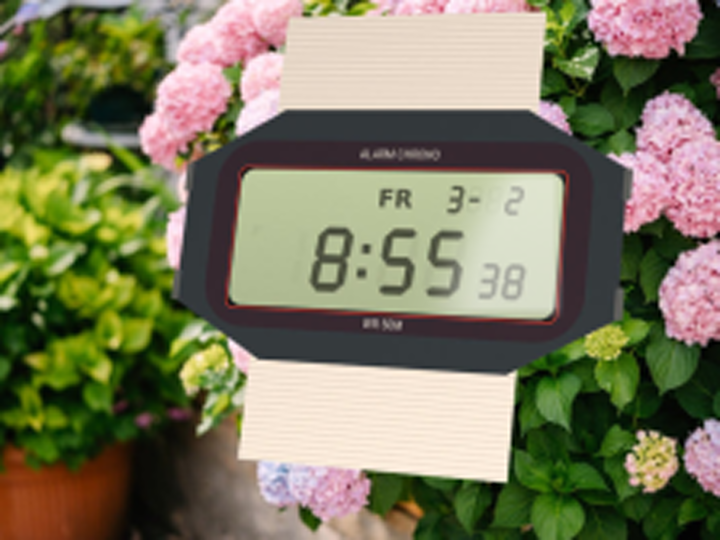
8:55:38
